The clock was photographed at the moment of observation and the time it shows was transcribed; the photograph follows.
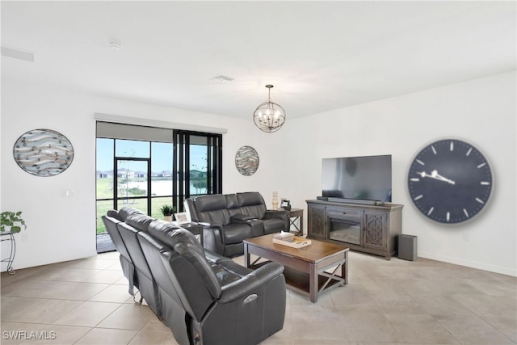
9:47
